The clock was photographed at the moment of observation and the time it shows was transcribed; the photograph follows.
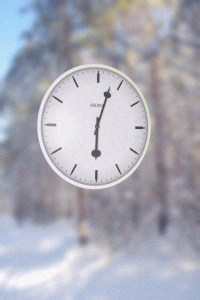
6:03
